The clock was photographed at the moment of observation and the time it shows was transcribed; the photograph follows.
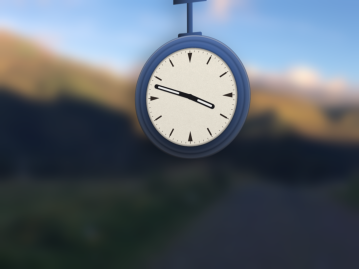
3:48
